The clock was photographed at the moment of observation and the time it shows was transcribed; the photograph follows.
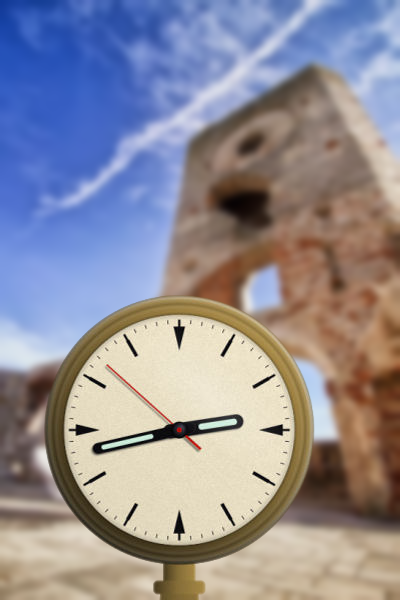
2:42:52
